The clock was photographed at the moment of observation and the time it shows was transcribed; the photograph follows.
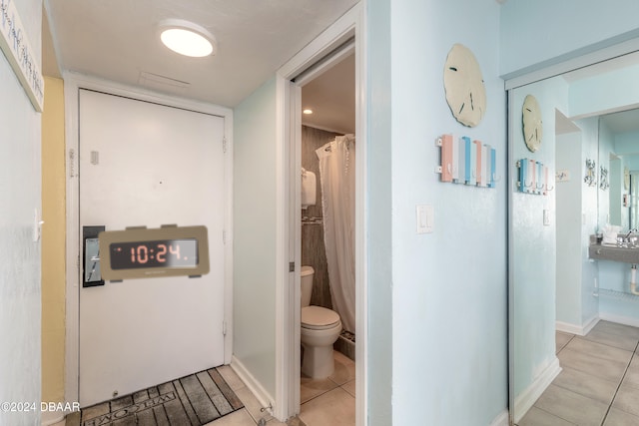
10:24
